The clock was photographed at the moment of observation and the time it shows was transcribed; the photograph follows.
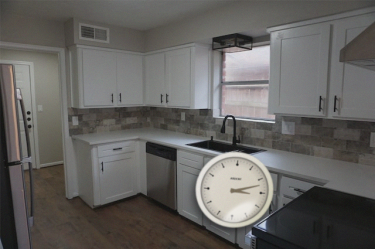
3:12
